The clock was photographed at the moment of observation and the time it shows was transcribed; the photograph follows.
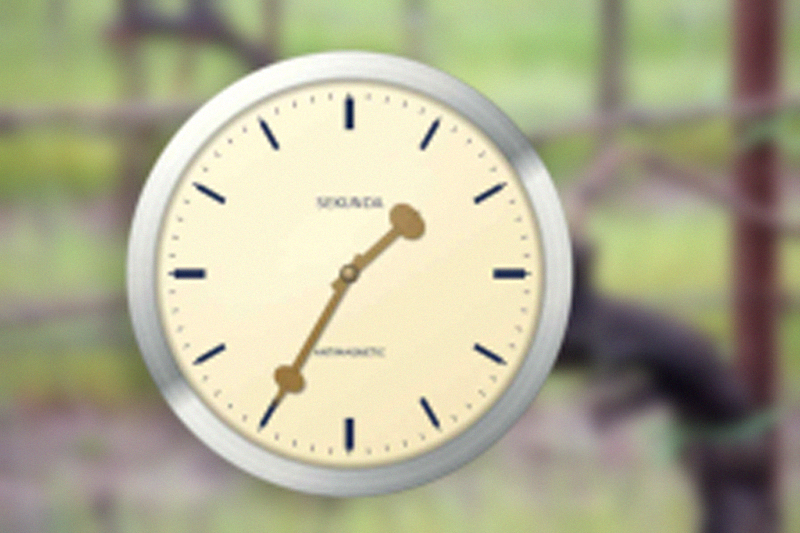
1:35
